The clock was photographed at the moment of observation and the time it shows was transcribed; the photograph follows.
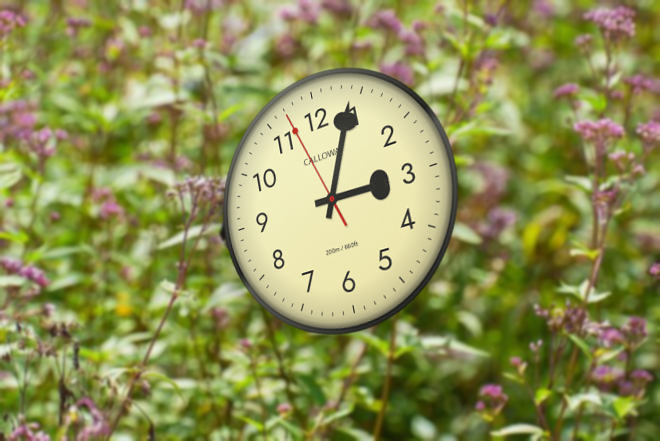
3:03:57
